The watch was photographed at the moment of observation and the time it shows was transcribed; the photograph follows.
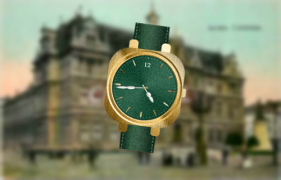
4:44
